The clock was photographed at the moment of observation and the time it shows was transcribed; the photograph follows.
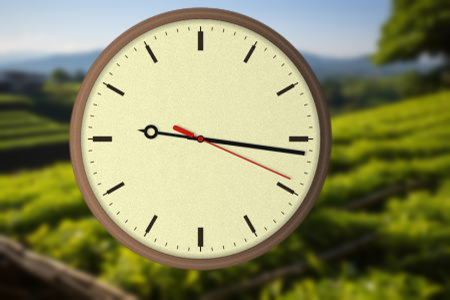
9:16:19
